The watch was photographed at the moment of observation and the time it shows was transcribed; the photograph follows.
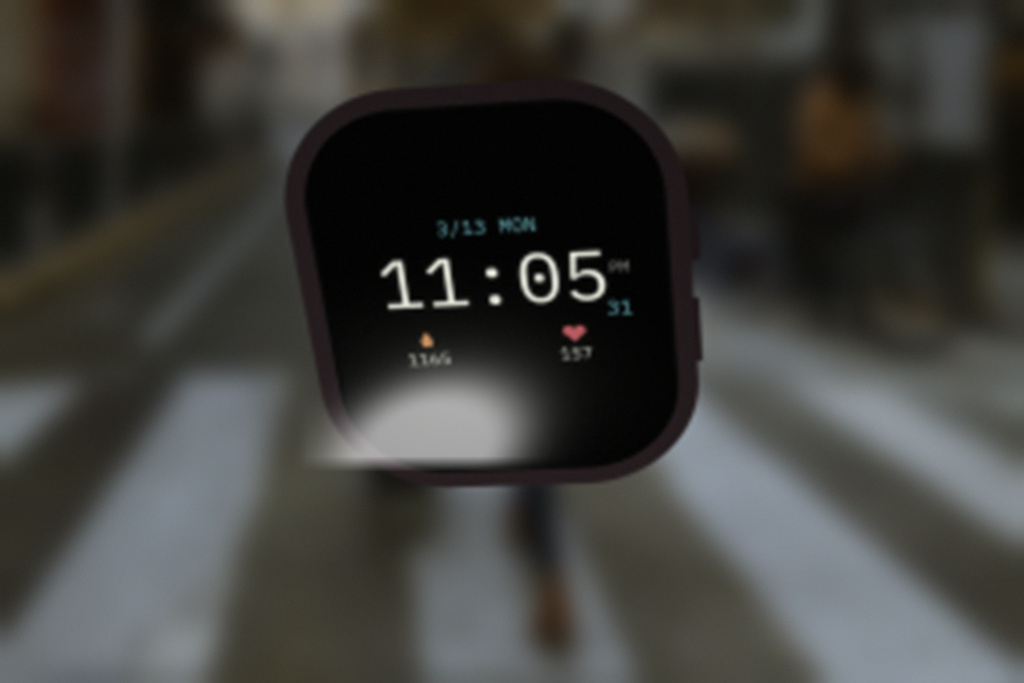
11:05
